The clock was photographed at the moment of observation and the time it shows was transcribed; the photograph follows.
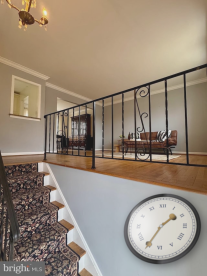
1:35
